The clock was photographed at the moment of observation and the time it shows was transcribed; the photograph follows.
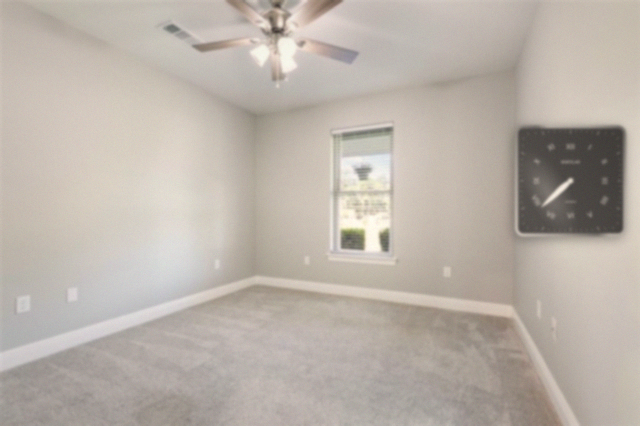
7:38
